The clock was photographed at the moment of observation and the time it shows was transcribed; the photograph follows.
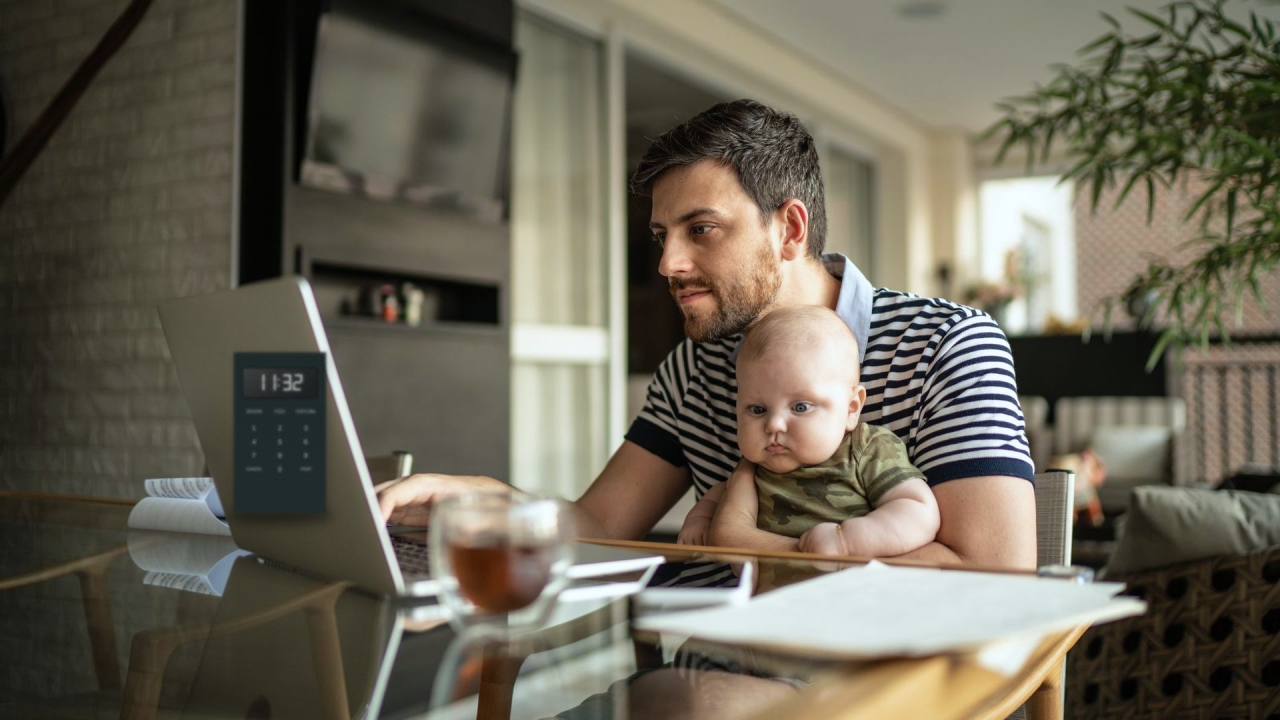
11:32
